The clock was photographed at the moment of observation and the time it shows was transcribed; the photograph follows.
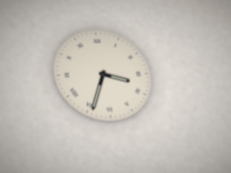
3:34
